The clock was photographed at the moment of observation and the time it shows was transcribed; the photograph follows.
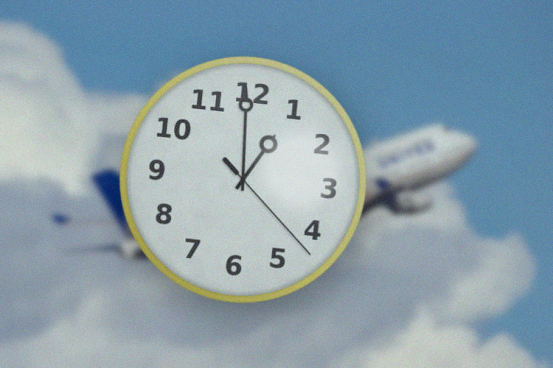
12:59:22
